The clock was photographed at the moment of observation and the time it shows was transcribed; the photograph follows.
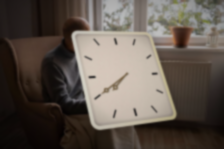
7:40
